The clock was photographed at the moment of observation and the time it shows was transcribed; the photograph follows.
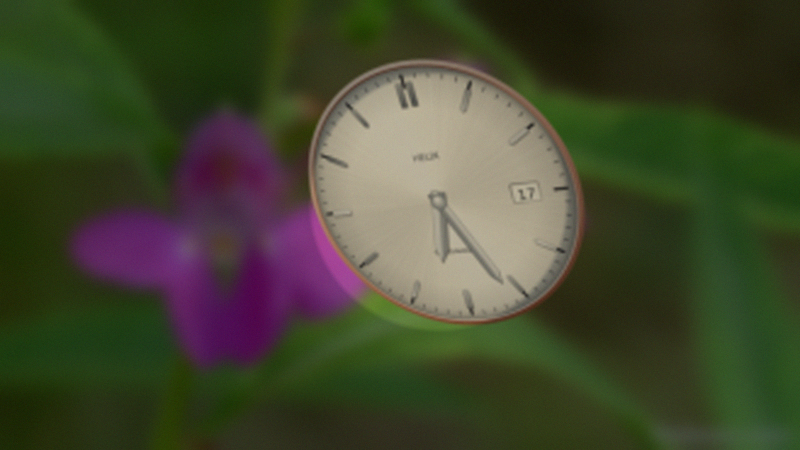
6:26
